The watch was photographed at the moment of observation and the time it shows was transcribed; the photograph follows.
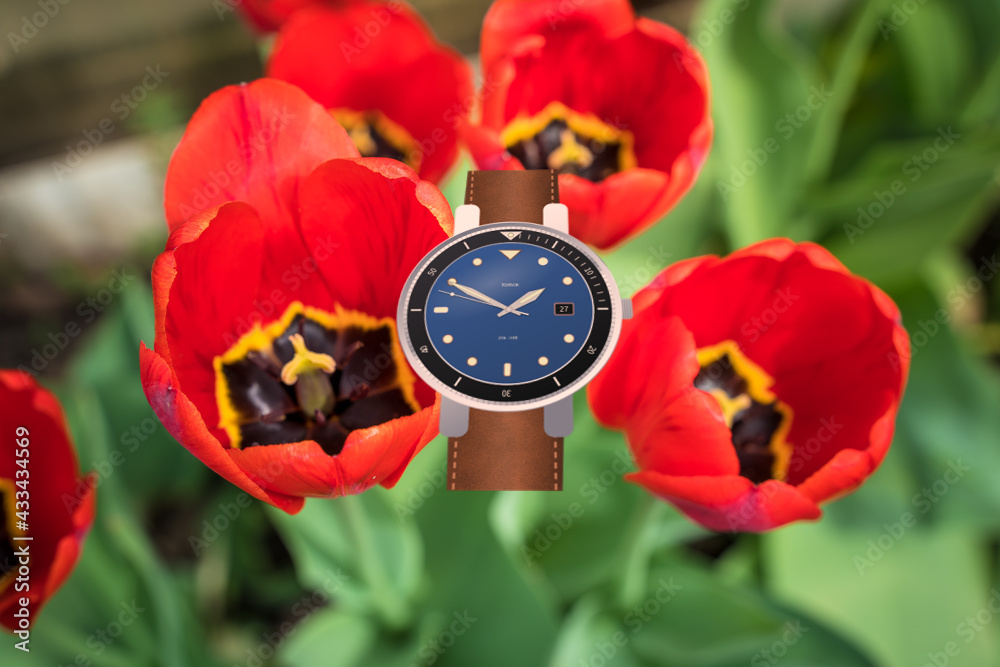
1:49:48
